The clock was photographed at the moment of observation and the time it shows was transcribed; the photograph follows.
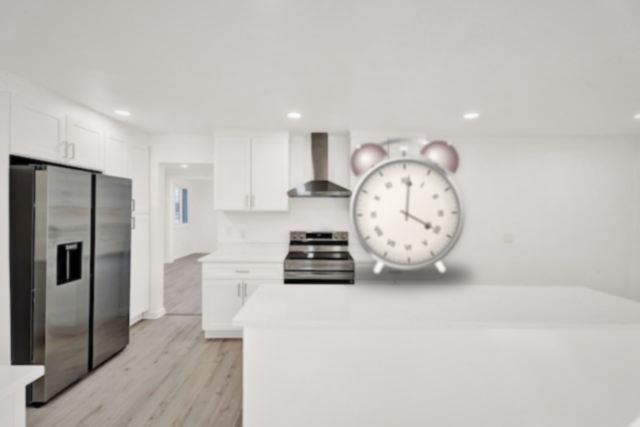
4:01
